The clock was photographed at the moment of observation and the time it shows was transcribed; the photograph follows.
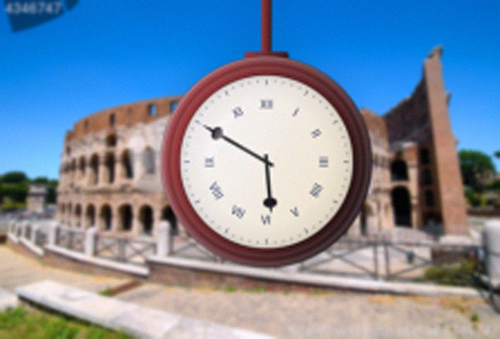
5:50
